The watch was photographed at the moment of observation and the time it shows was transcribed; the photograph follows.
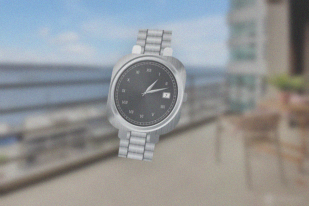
1:12
